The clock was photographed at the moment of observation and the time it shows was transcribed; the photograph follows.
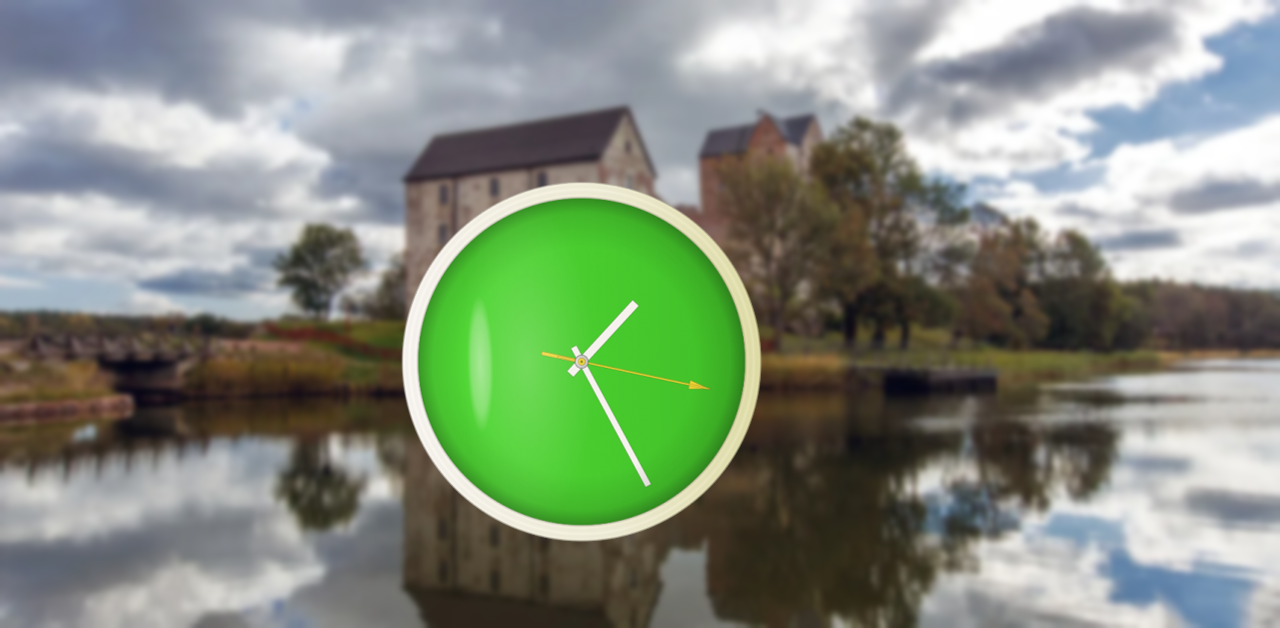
1:25:17
